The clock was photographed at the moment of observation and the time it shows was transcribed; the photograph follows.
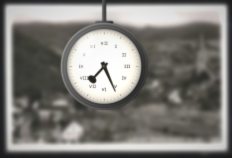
7:26
